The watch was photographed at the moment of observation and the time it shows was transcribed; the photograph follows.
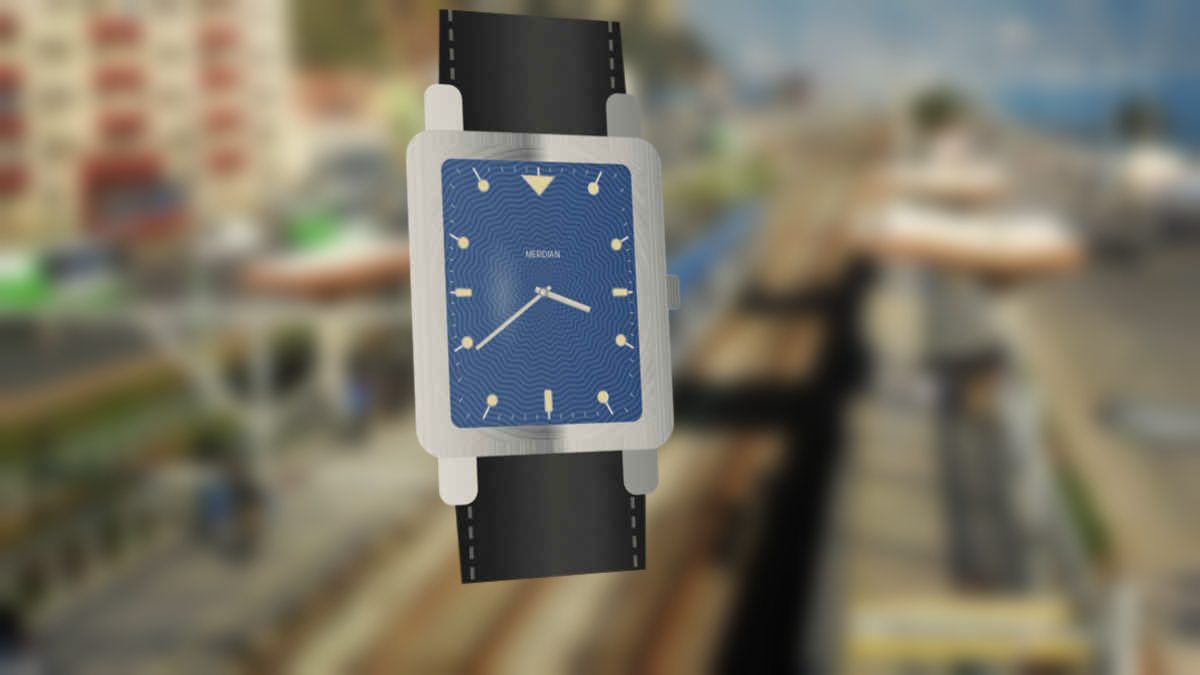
3:39
